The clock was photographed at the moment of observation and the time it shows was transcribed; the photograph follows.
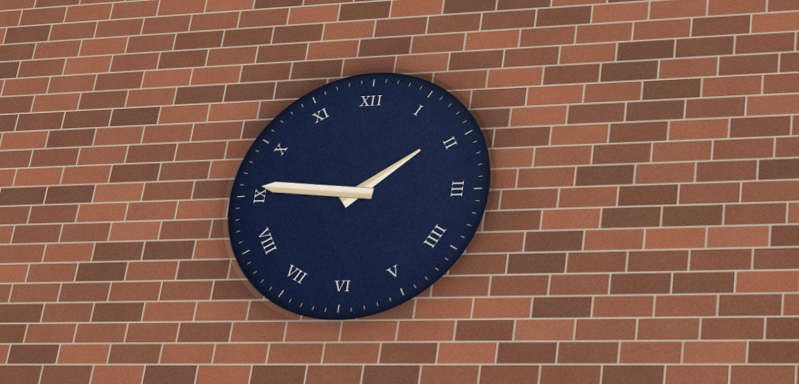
1:46
